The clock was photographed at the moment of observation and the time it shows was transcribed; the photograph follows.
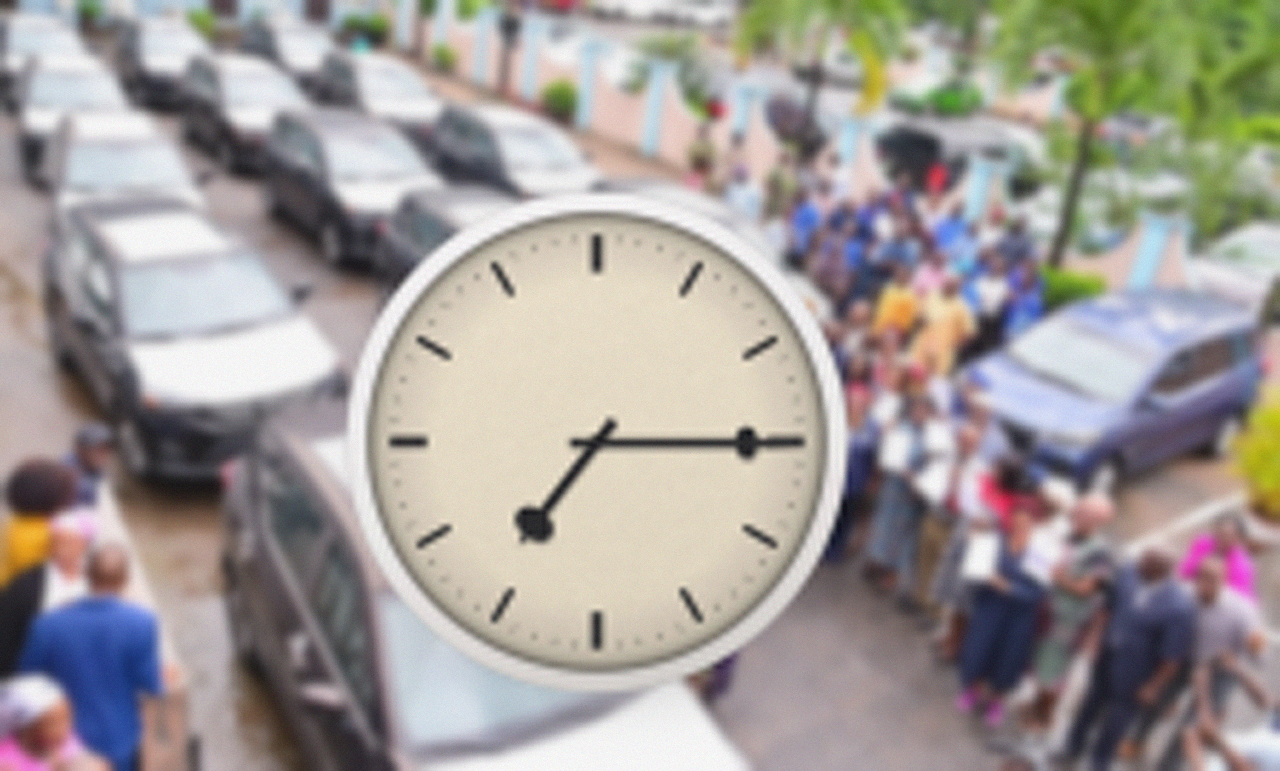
7:15
